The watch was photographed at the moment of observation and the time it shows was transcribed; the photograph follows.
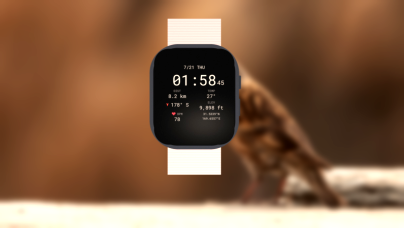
1:58
